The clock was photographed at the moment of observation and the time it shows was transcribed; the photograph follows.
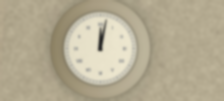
12:02
